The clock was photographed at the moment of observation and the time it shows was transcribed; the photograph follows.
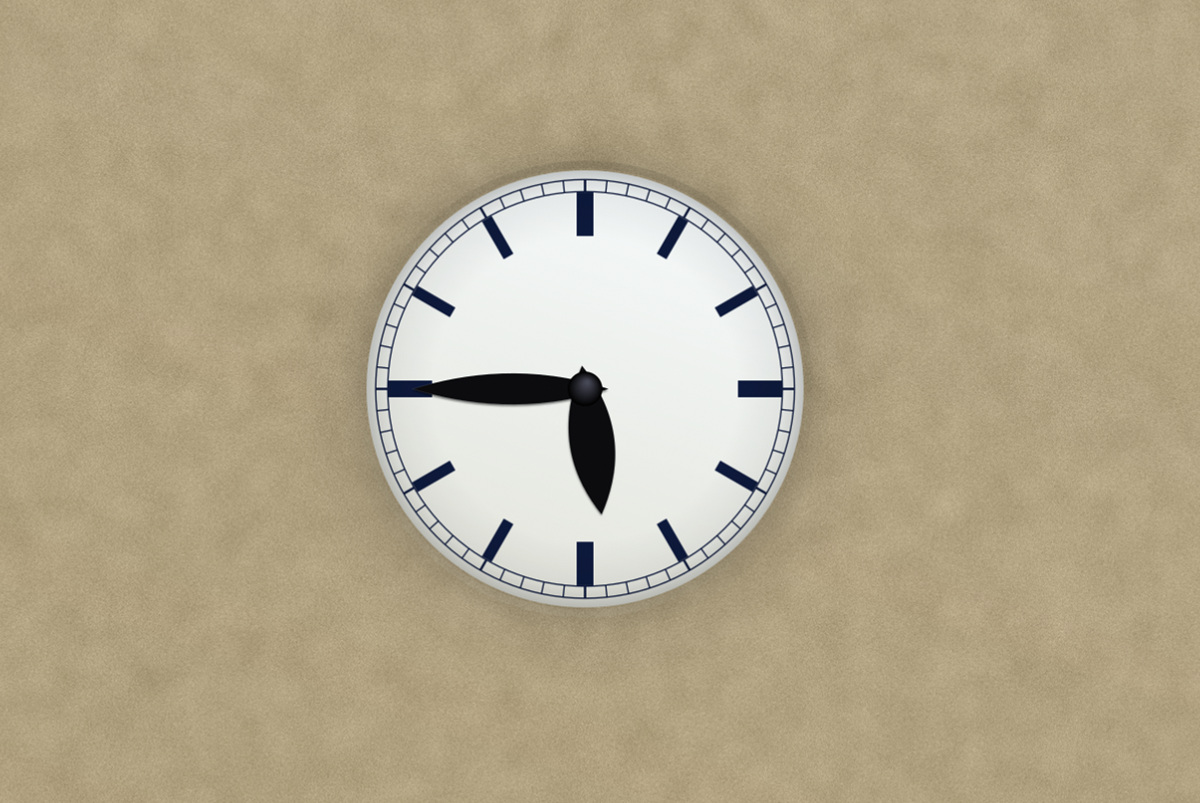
5:45
